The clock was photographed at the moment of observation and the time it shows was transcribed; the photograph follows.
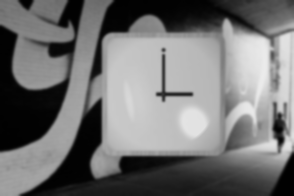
3:00
